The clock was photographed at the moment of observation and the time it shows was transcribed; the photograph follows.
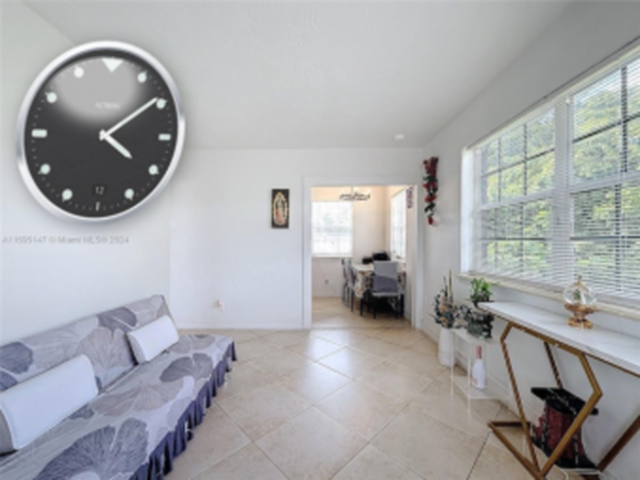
4:09
